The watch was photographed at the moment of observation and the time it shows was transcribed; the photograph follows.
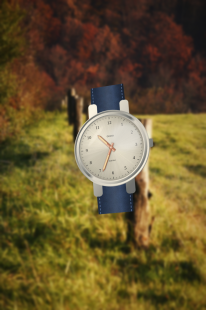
10:34
